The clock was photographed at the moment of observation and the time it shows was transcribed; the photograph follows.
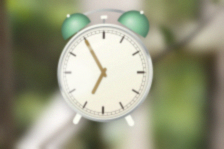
6:55
